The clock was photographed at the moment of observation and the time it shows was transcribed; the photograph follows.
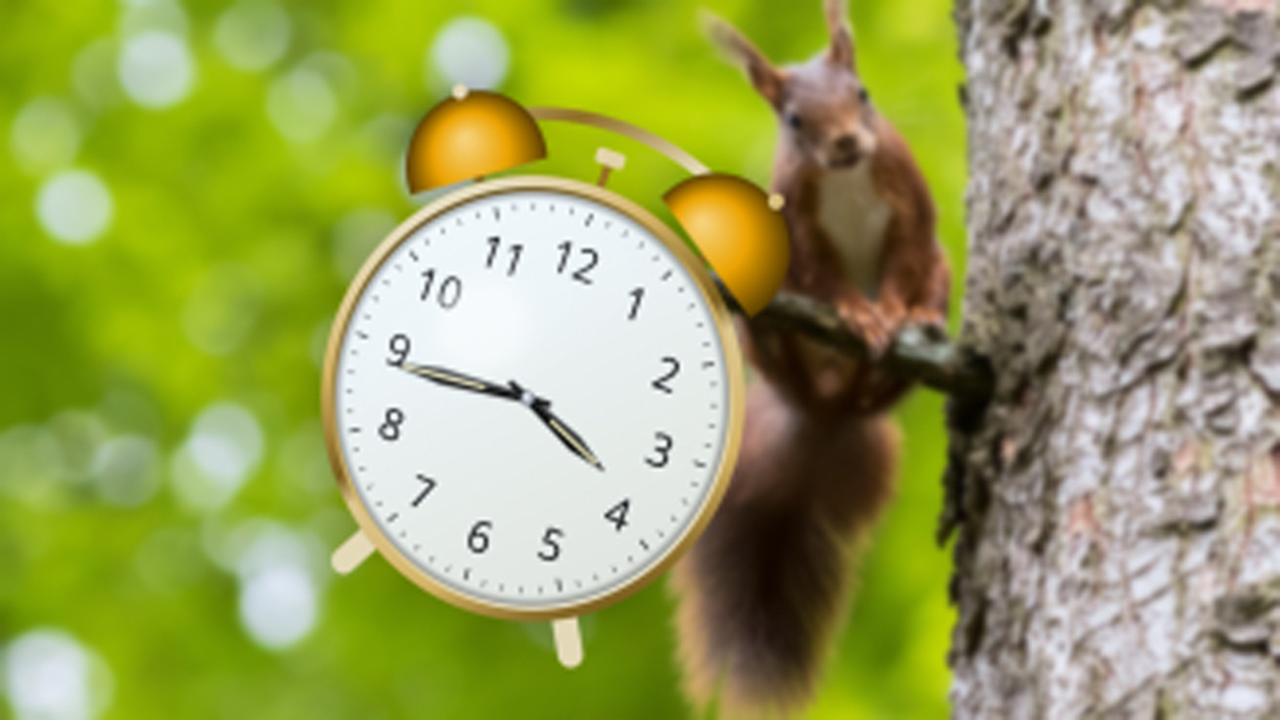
3:44
